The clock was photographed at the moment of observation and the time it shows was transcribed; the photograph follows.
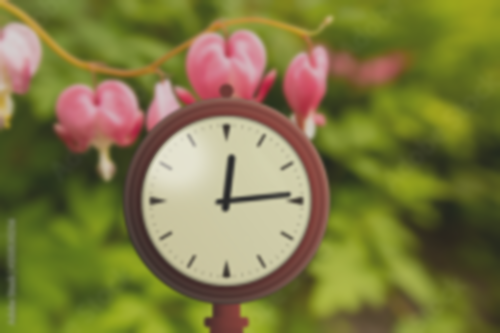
12:14
